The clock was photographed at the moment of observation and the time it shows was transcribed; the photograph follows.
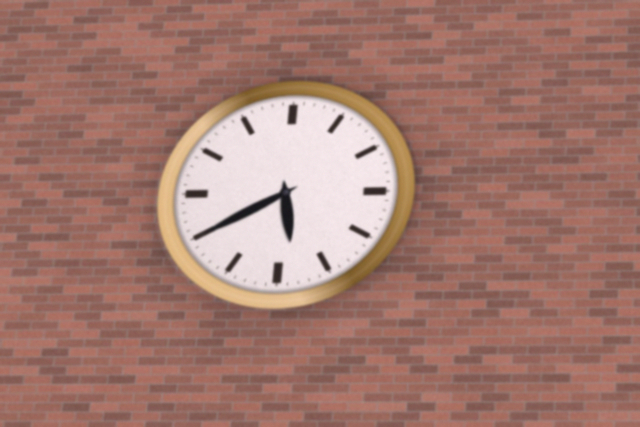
5:40
